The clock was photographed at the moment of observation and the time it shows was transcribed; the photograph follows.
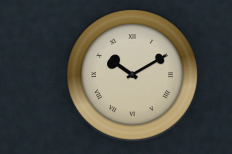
10:10
